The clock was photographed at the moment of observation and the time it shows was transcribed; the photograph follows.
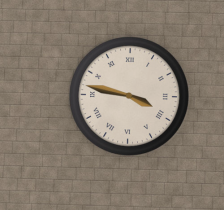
3:47
